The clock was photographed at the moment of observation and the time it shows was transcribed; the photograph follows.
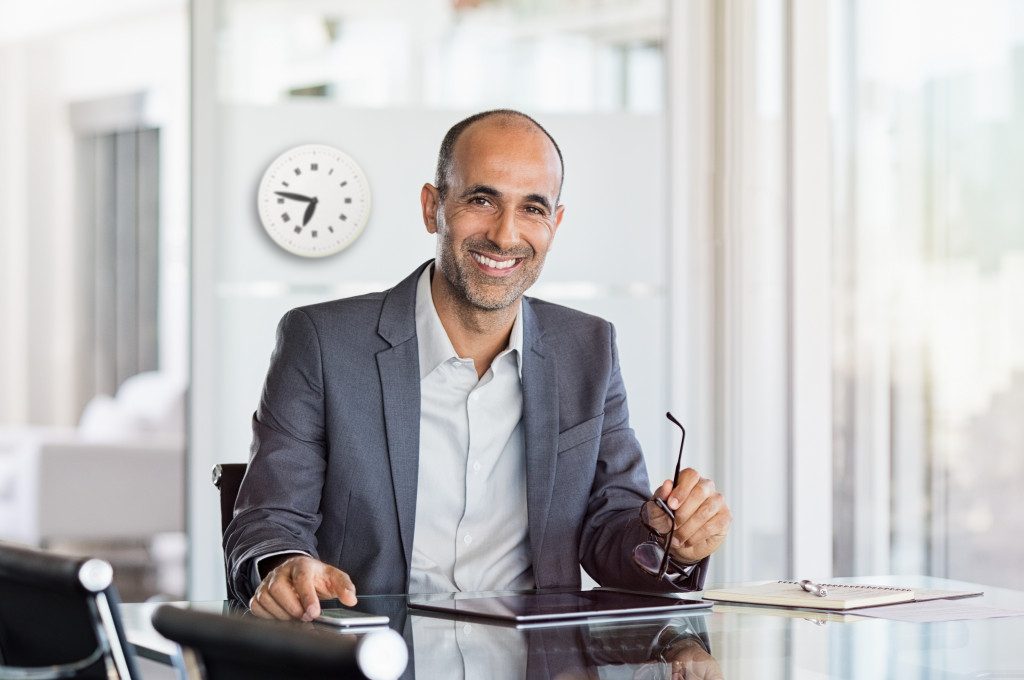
6:47
